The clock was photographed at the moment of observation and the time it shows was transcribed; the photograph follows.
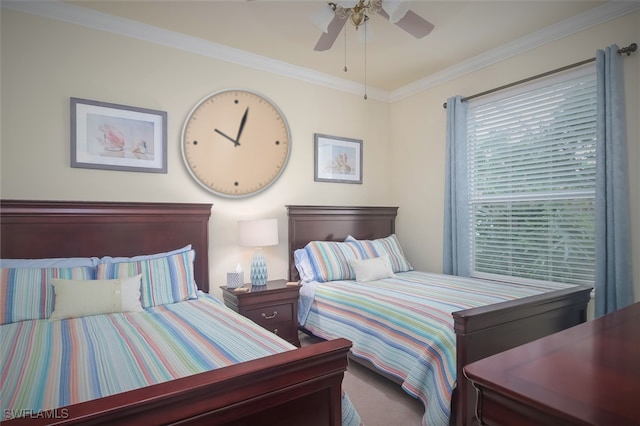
10:03
